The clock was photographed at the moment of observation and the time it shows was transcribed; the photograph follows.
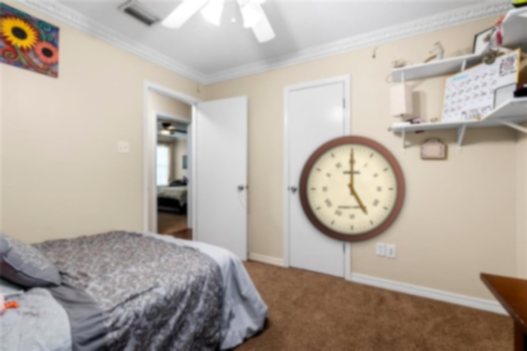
5:00
